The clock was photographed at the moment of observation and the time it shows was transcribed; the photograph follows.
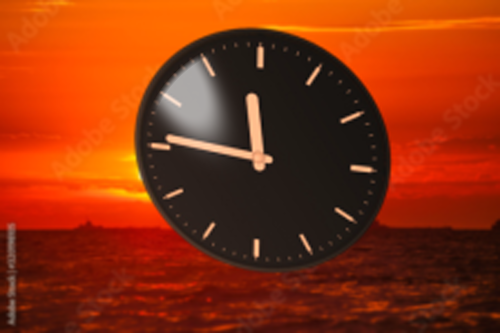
11:46
